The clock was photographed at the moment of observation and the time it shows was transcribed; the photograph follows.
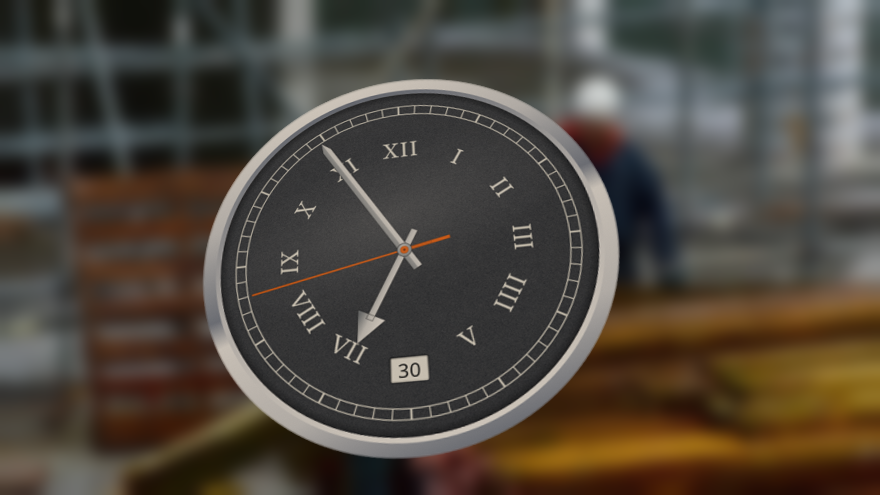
6:54:43
